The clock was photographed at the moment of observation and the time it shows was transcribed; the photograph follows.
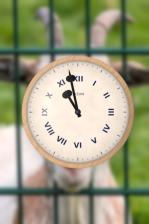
10:58
